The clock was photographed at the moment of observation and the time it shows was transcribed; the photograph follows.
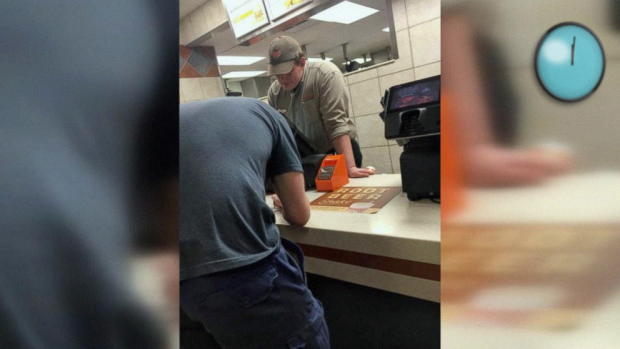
12:01
